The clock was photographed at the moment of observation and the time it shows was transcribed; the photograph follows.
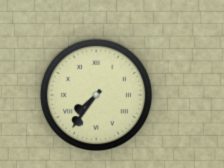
7:36
